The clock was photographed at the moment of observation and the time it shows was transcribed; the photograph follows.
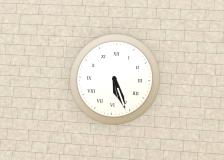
5:26
